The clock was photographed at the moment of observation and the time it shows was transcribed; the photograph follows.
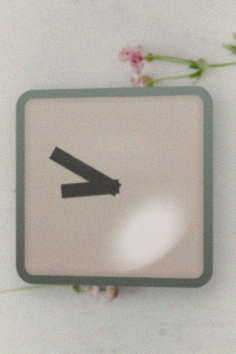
8:50
